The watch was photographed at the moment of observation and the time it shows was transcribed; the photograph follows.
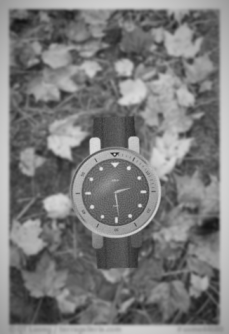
2:29
